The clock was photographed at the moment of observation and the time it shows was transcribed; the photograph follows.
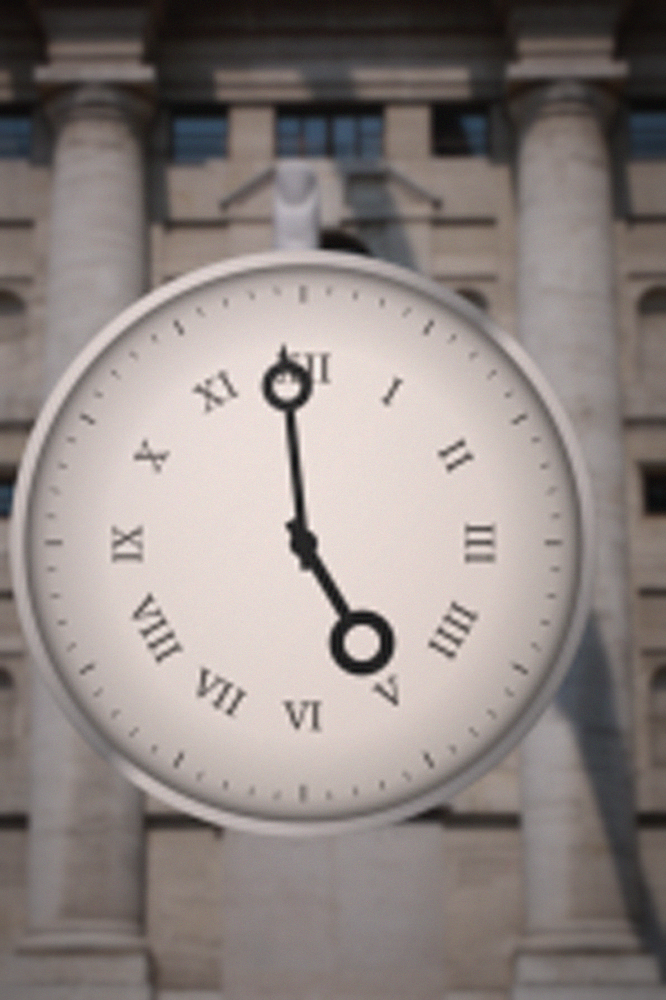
4:59
